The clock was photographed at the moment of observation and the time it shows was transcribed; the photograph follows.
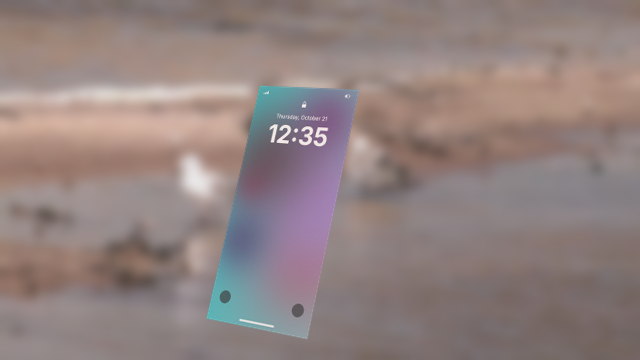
12:35
